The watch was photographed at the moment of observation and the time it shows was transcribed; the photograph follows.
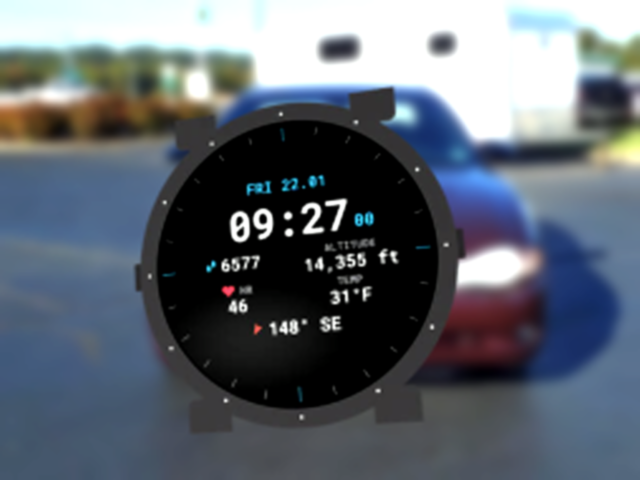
9:27
